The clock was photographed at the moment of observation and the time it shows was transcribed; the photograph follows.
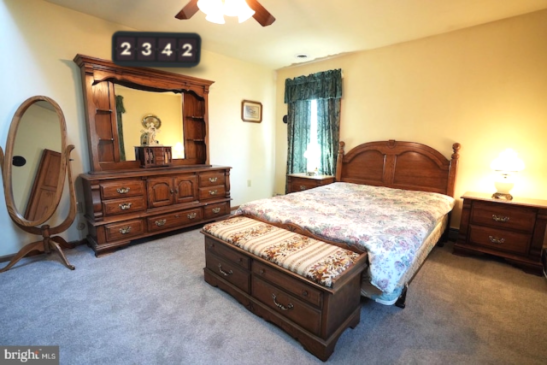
23:42
